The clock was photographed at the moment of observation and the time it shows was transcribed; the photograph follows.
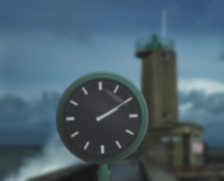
2:10
